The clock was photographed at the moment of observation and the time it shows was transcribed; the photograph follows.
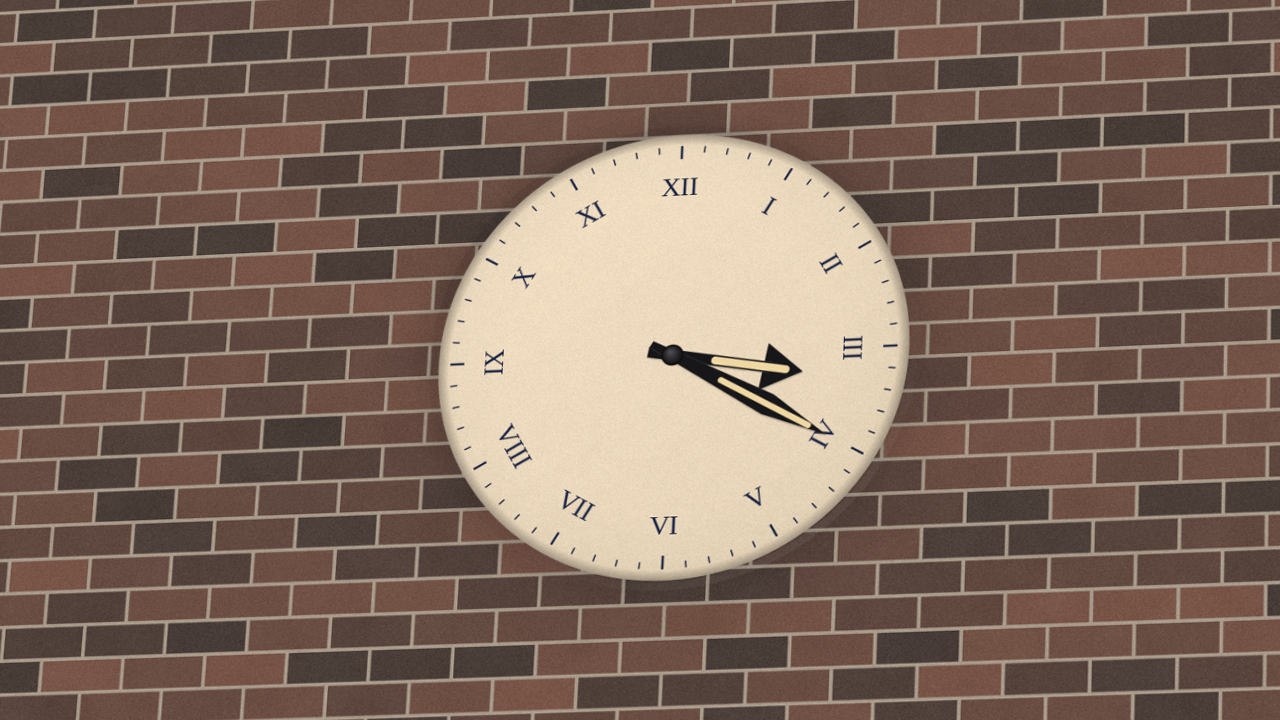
3:20
